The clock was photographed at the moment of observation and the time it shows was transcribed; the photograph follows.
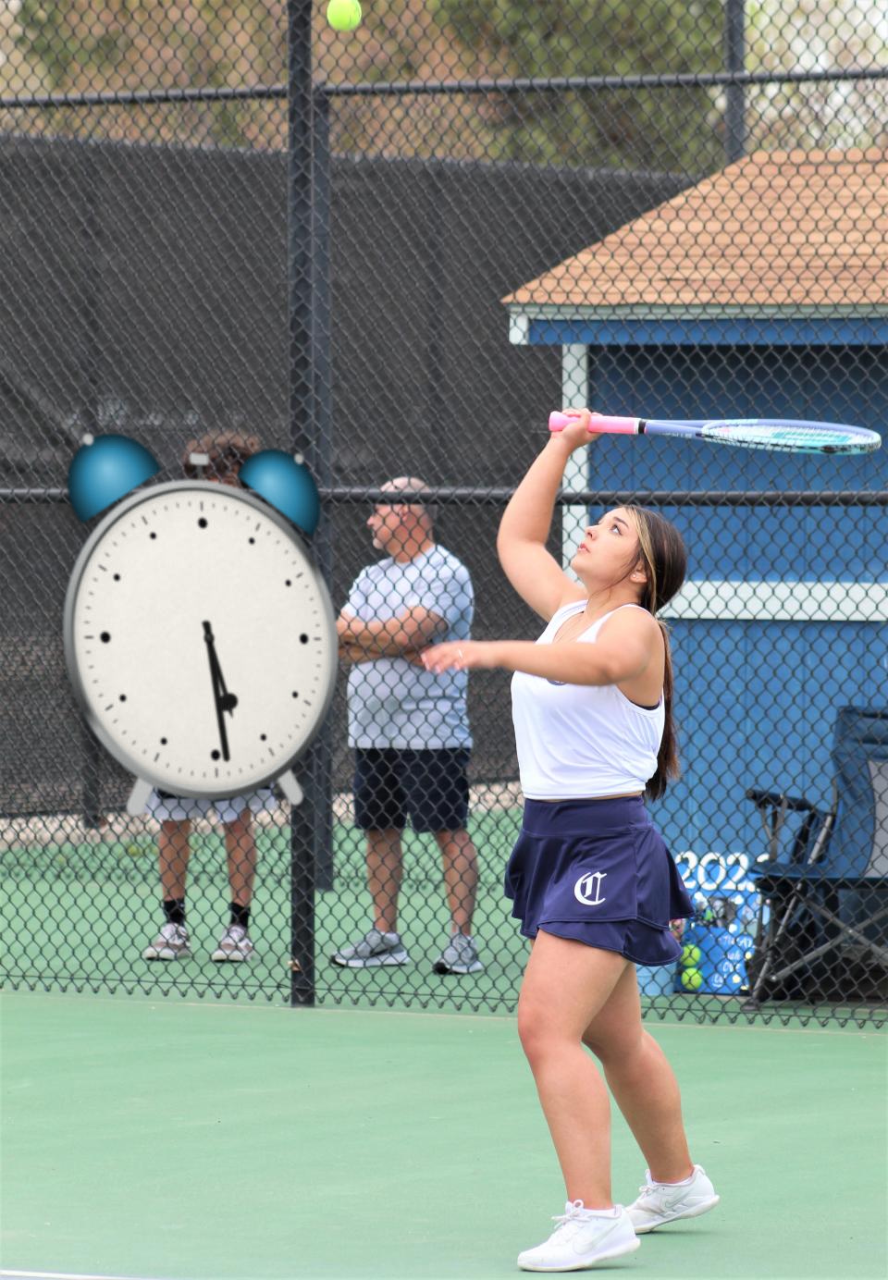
5:29
